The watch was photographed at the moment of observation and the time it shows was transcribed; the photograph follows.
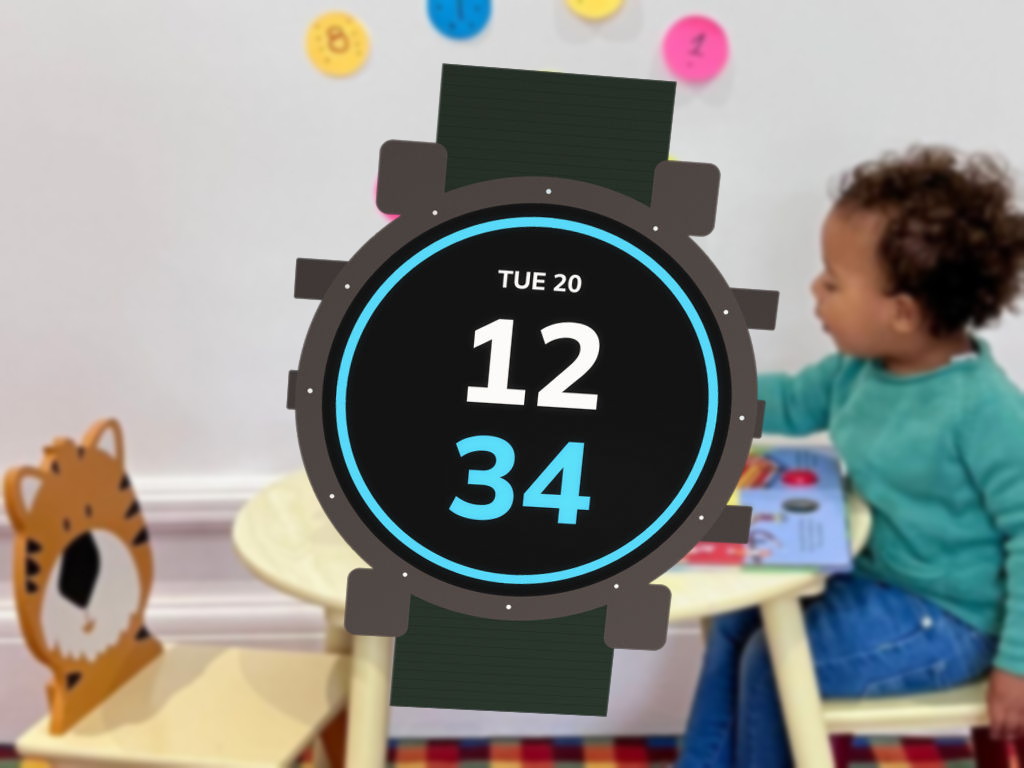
12:34
